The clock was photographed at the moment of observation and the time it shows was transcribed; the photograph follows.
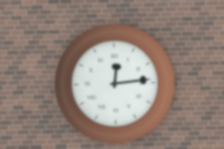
12:14
